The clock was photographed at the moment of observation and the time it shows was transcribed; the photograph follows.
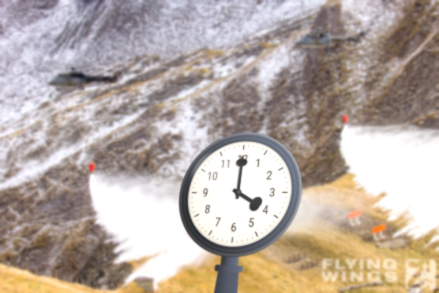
4:00
